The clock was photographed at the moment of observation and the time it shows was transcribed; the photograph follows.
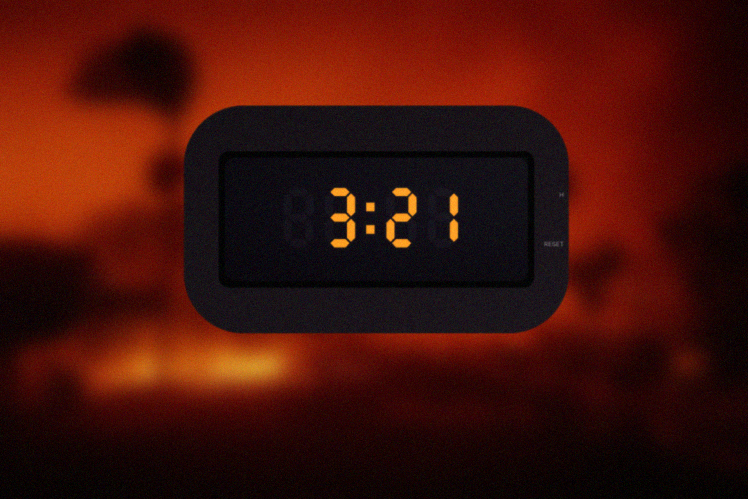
3:21
